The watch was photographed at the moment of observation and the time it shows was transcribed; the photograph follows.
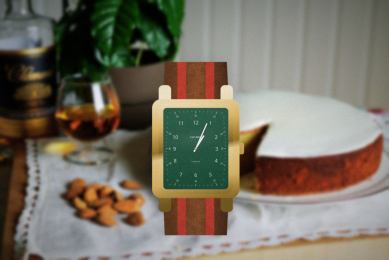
1:04
